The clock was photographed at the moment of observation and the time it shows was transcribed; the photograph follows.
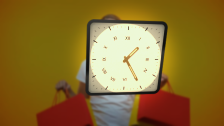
1:25
